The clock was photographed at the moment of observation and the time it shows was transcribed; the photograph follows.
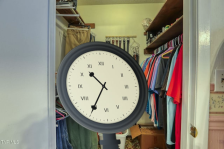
10:35
